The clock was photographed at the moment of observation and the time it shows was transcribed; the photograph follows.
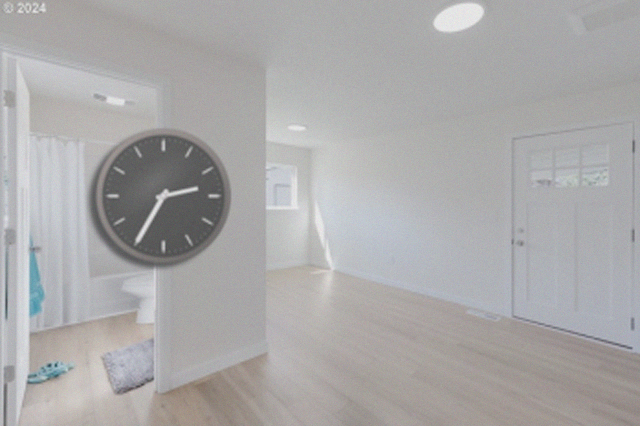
2:35
